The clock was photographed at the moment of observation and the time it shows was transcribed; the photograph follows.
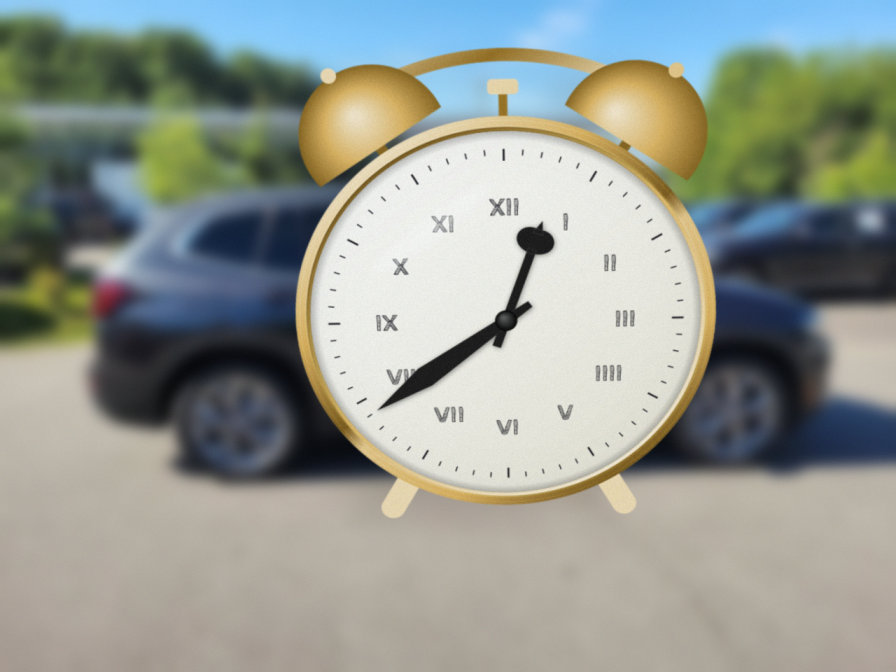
12:39
